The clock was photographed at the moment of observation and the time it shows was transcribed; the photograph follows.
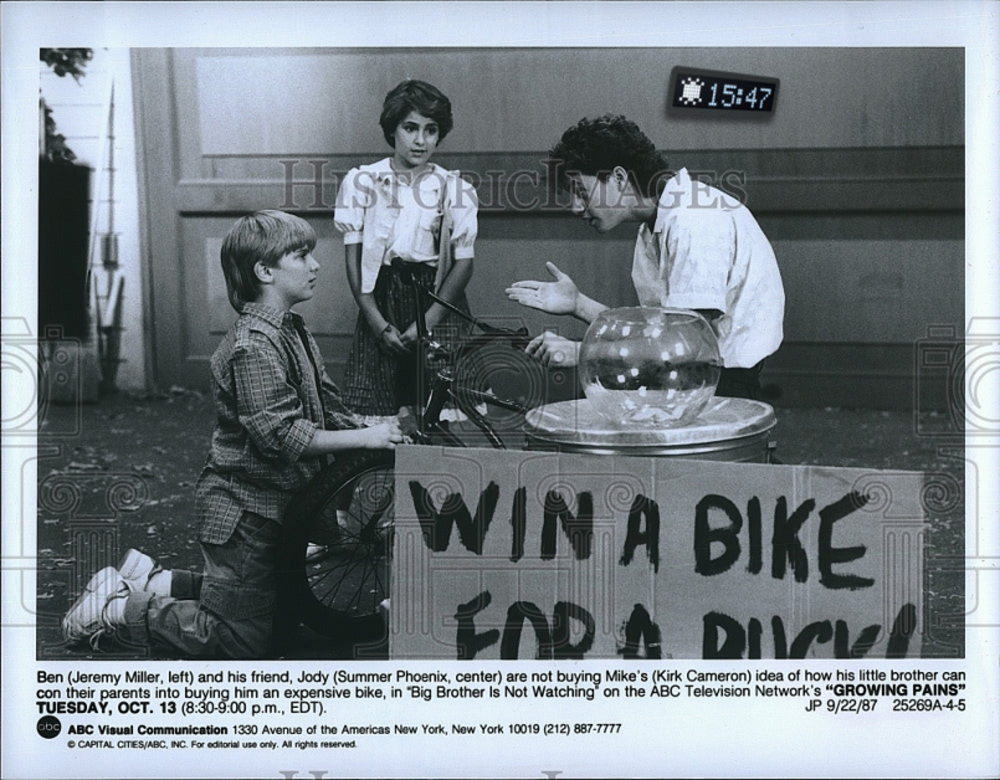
15:47
